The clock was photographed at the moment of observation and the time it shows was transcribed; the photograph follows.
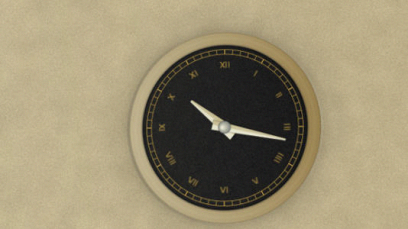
10:17
